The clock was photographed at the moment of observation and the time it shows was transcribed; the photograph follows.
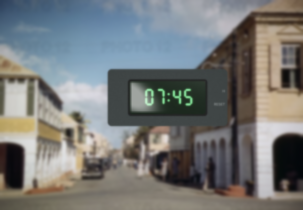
7:45
